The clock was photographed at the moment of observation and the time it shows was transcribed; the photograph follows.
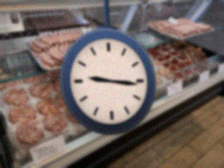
9:16
